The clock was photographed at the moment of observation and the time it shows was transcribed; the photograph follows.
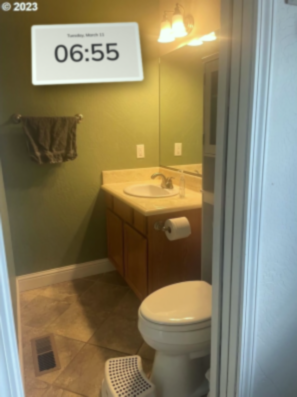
6:55
